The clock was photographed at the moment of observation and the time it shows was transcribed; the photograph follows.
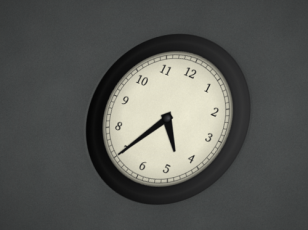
4:35
